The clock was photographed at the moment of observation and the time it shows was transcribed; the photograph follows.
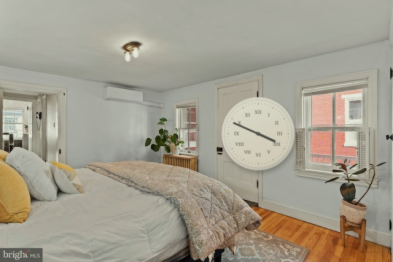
3:49
